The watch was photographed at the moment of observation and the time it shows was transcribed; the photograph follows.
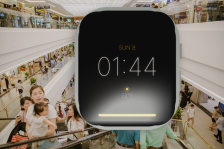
1:44
